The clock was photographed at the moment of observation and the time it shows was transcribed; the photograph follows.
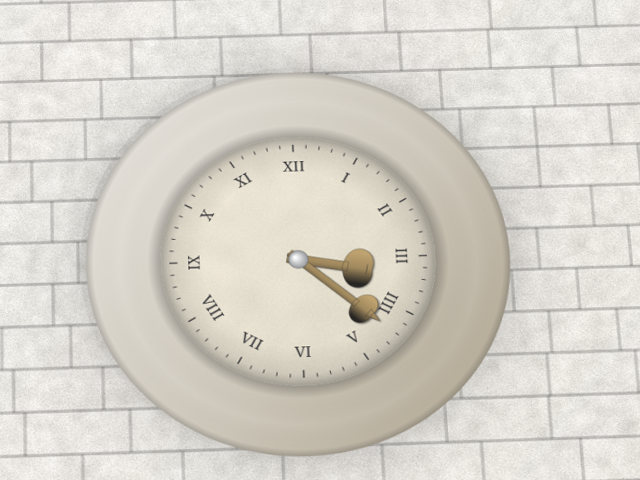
3:22
